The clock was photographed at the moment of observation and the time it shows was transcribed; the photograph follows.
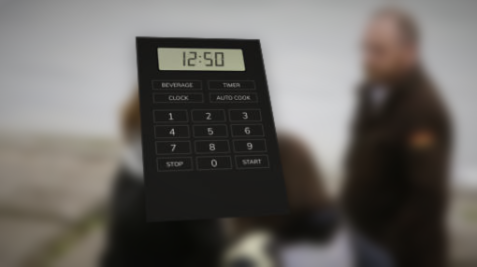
12:50
